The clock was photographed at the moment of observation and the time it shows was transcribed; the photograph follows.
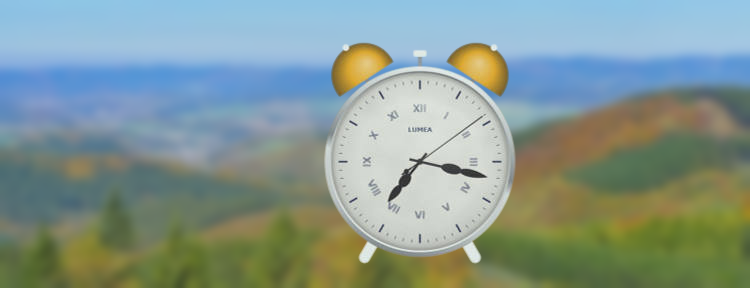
7:17:09
